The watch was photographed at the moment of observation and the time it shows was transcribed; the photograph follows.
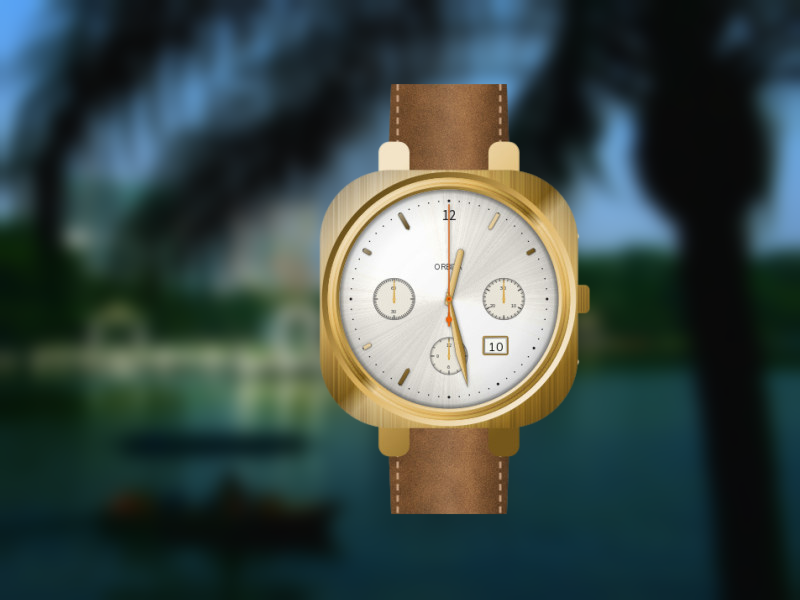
12:28
